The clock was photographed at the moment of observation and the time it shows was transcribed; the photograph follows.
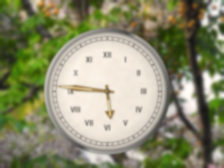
5:46
